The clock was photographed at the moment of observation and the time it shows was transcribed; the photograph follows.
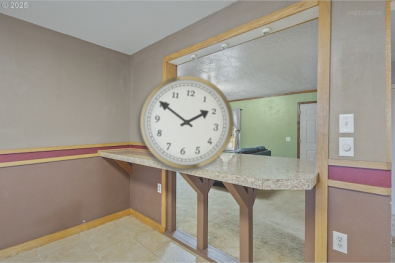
1:50
